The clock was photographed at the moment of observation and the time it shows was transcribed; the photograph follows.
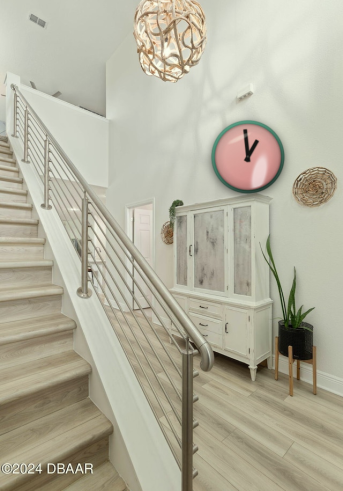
12:59
